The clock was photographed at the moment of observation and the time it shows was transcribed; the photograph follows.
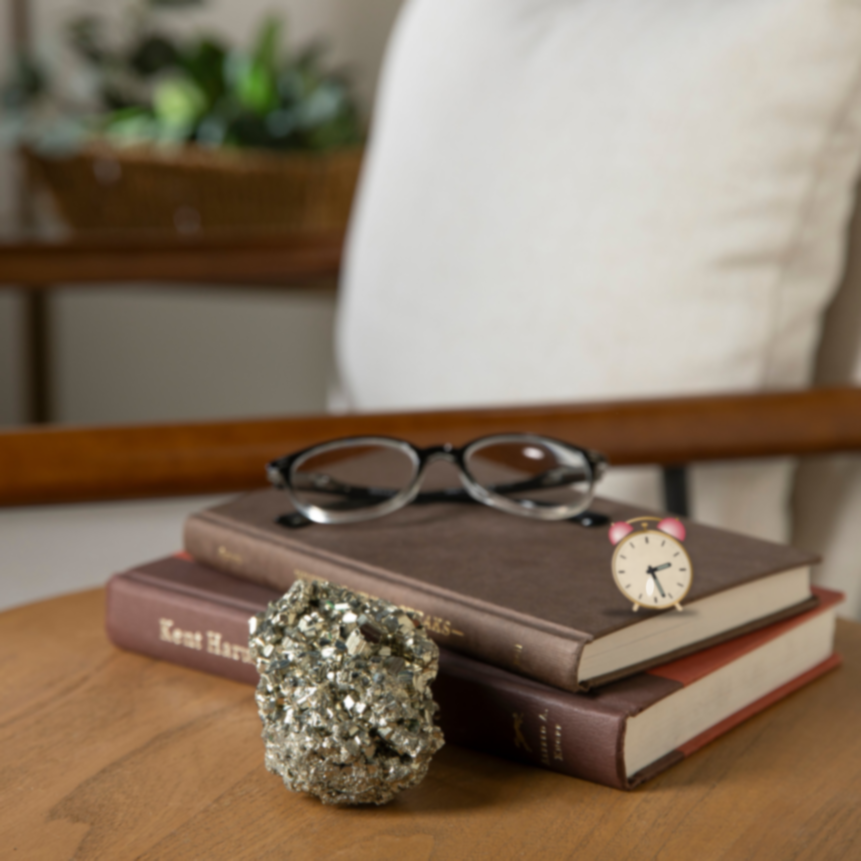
2:27
